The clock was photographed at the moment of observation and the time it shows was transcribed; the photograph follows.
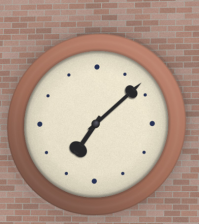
7:08
